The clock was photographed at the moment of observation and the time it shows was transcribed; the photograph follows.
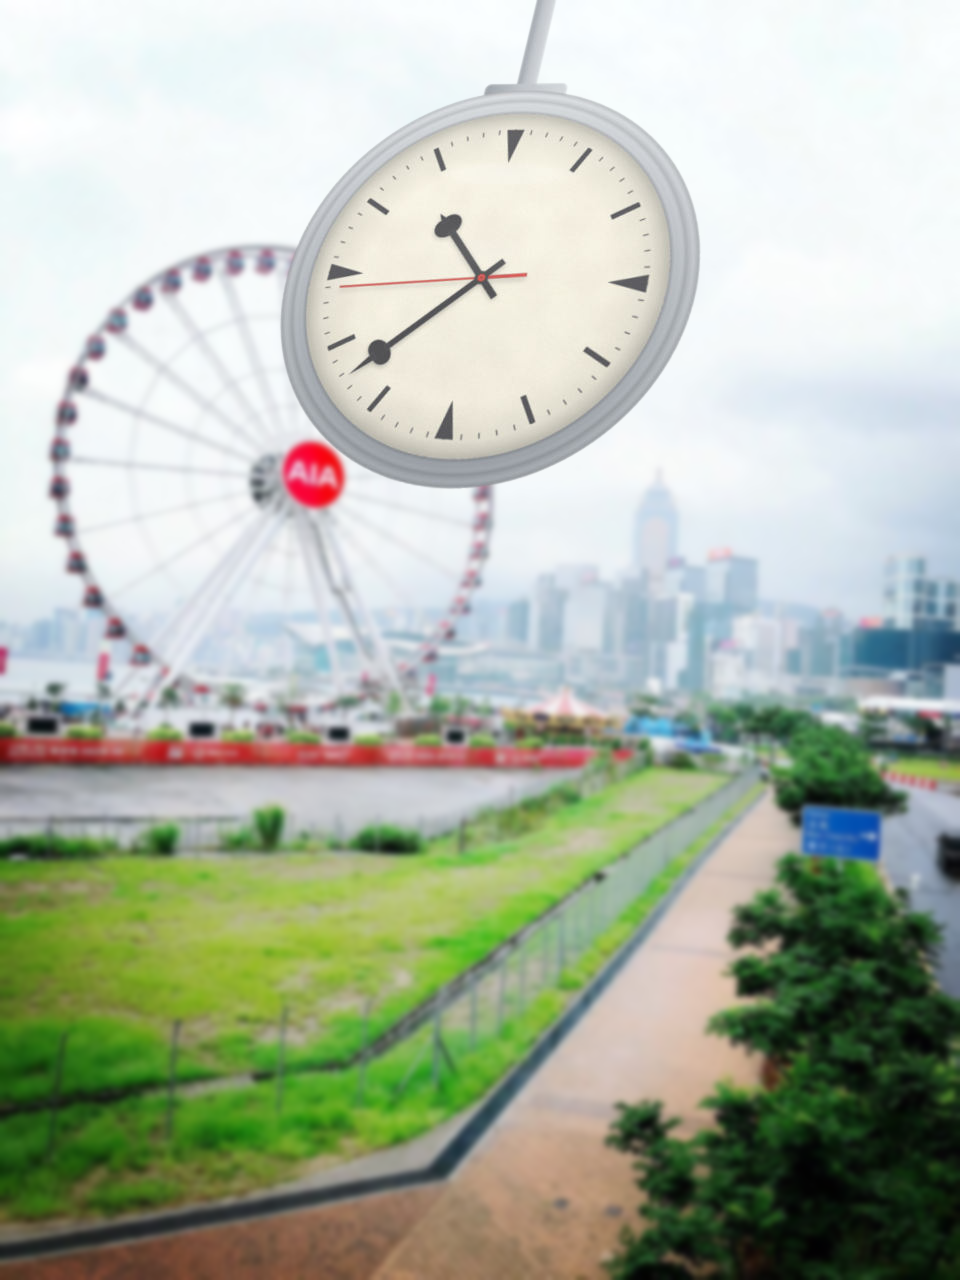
10:37:44
